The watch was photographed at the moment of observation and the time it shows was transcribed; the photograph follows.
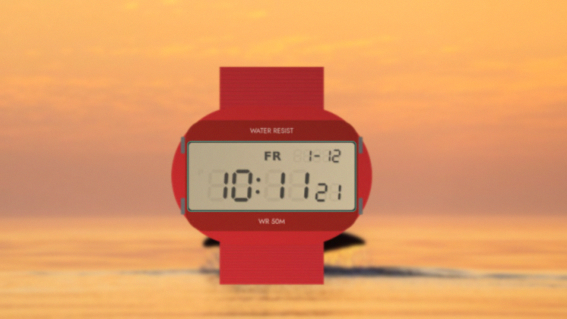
10:11:21
